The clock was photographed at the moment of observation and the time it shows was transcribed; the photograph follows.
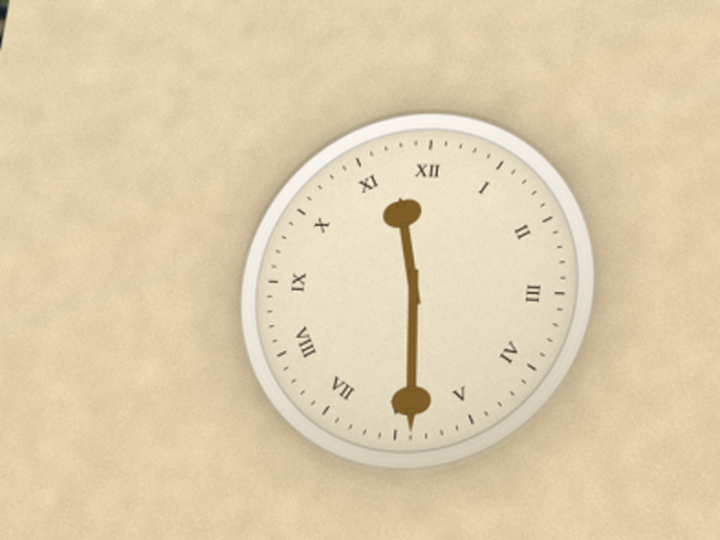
11:29
